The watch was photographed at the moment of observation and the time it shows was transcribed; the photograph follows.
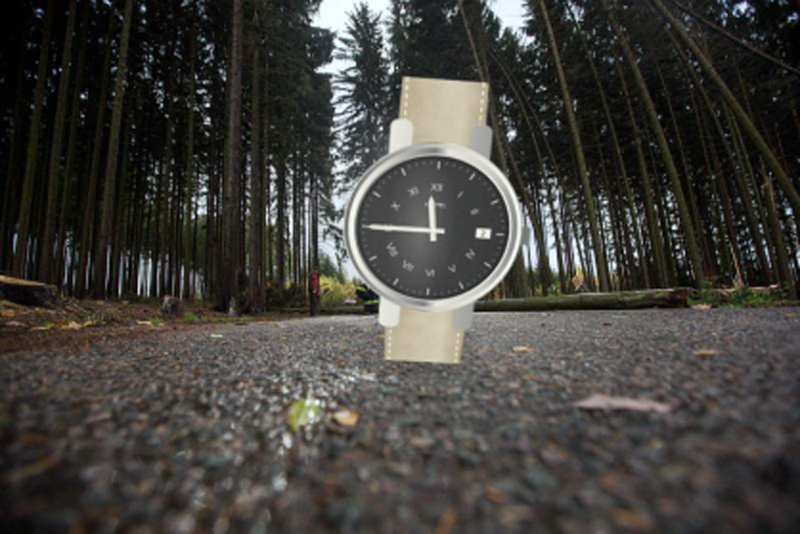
11:45
